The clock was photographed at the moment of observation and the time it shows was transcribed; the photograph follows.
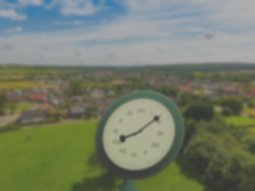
8:08
